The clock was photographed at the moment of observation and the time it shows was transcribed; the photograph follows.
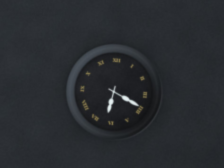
6:19
